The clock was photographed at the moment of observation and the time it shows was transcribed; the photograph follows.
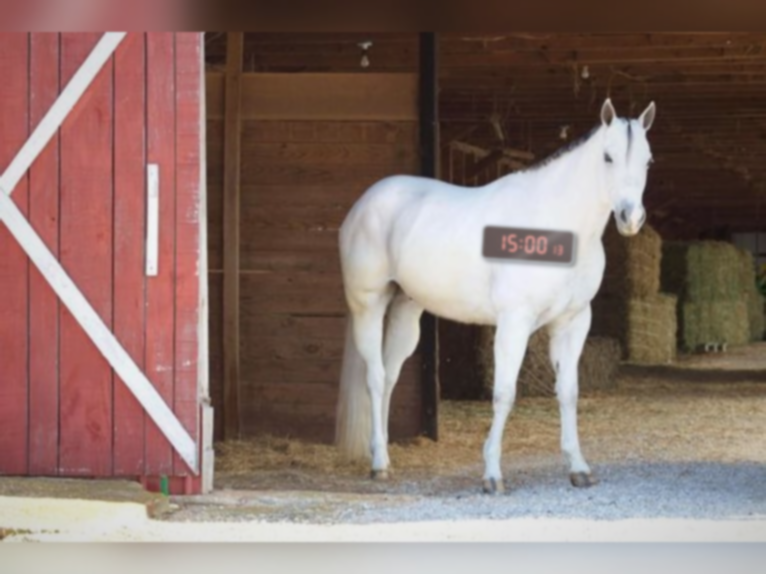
15:00
